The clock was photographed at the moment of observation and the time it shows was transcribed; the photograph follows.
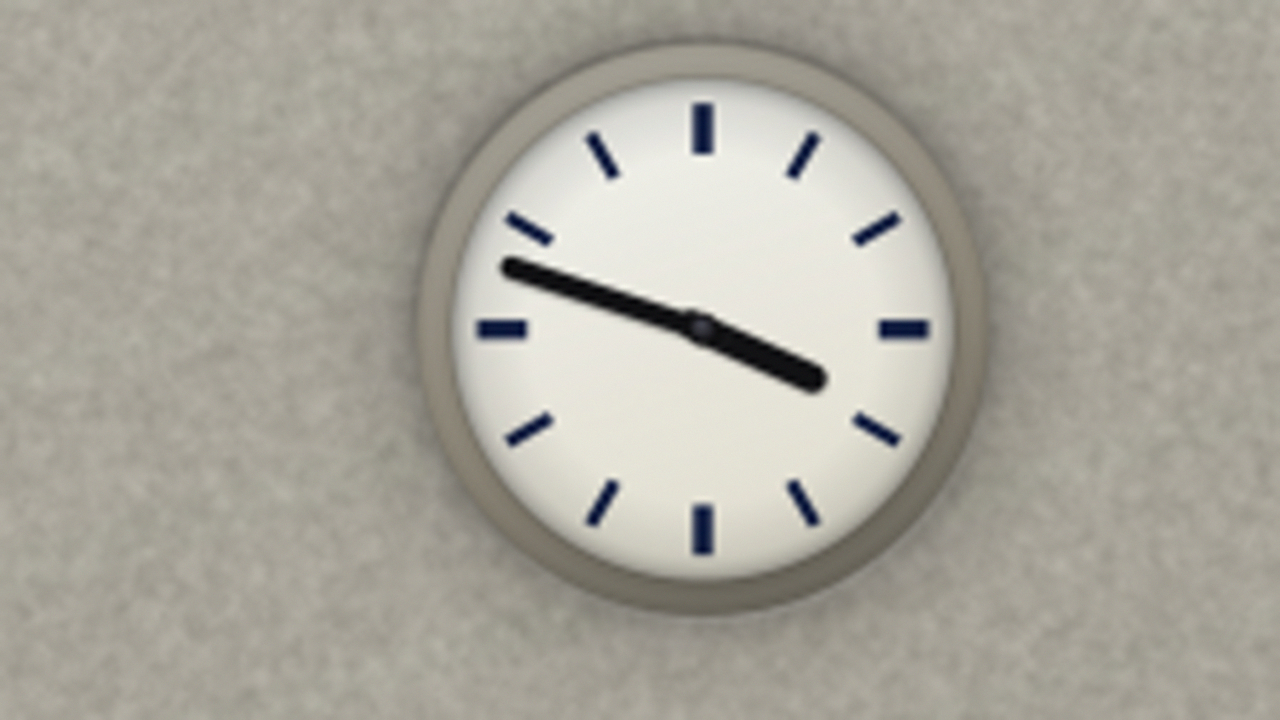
3:48
